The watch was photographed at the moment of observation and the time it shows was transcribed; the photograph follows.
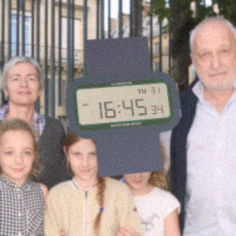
16:45
